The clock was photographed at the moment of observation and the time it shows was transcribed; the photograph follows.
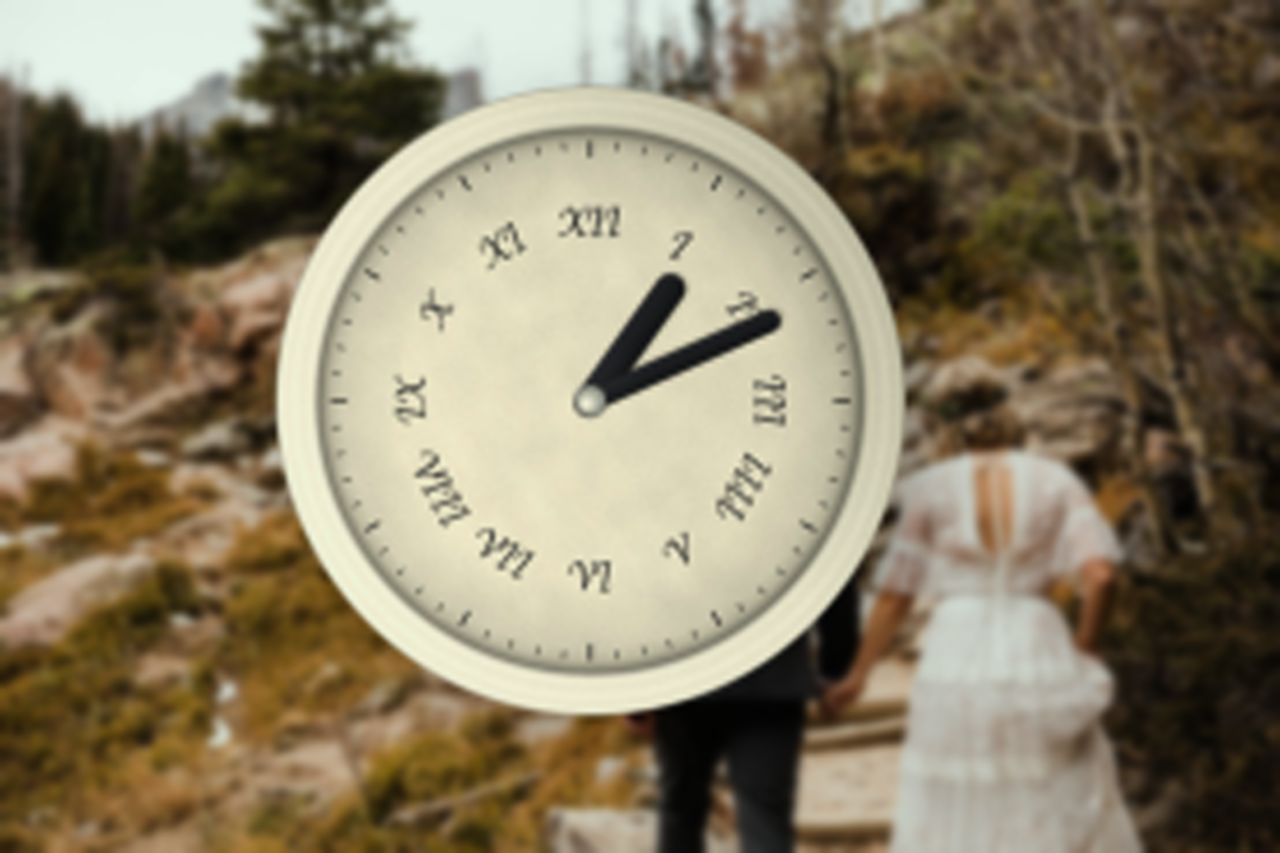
1:11
